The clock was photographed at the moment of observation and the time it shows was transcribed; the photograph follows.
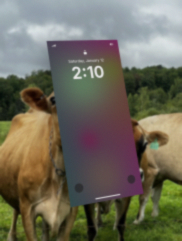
2:10
